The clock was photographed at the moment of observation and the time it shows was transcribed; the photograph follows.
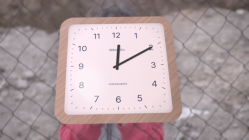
12:10
